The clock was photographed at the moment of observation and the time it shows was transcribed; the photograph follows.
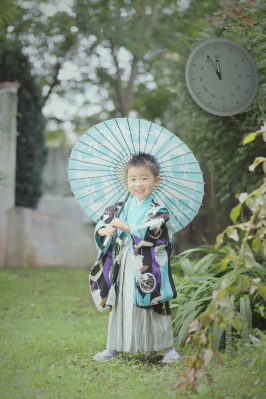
11:56
